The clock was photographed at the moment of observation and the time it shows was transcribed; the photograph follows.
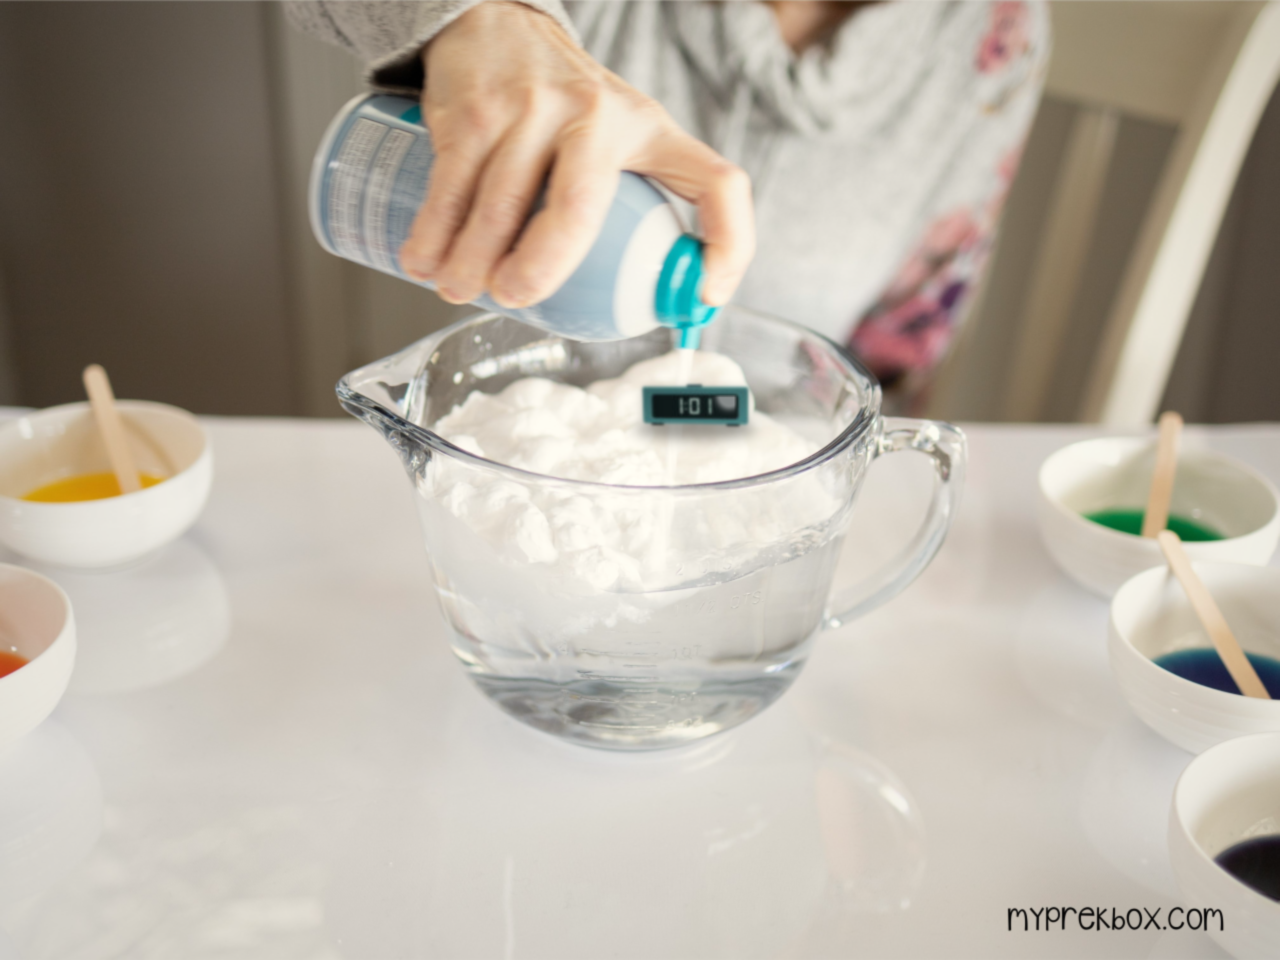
1:01
